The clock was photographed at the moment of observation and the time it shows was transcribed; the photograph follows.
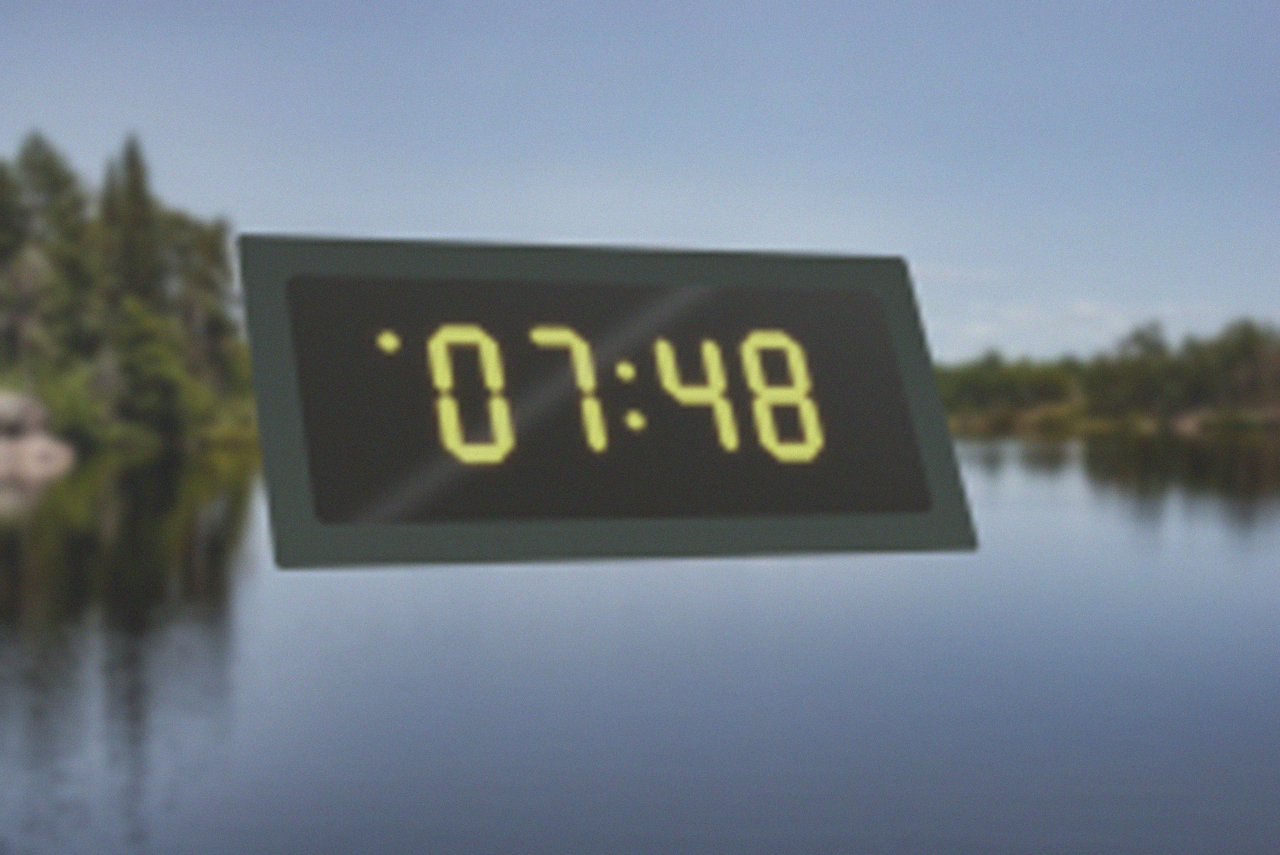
7:48
